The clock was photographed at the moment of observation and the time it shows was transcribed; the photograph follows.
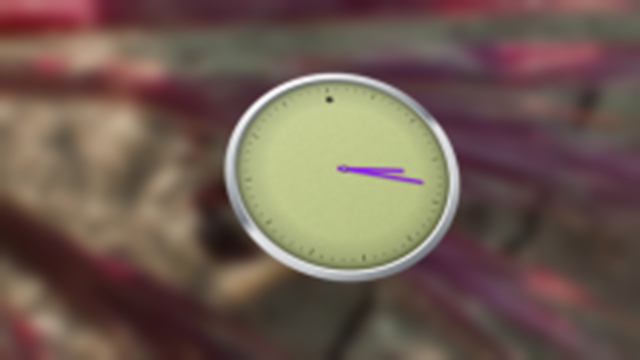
3:18
